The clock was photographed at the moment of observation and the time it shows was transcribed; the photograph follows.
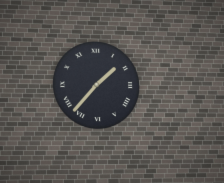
1:37
